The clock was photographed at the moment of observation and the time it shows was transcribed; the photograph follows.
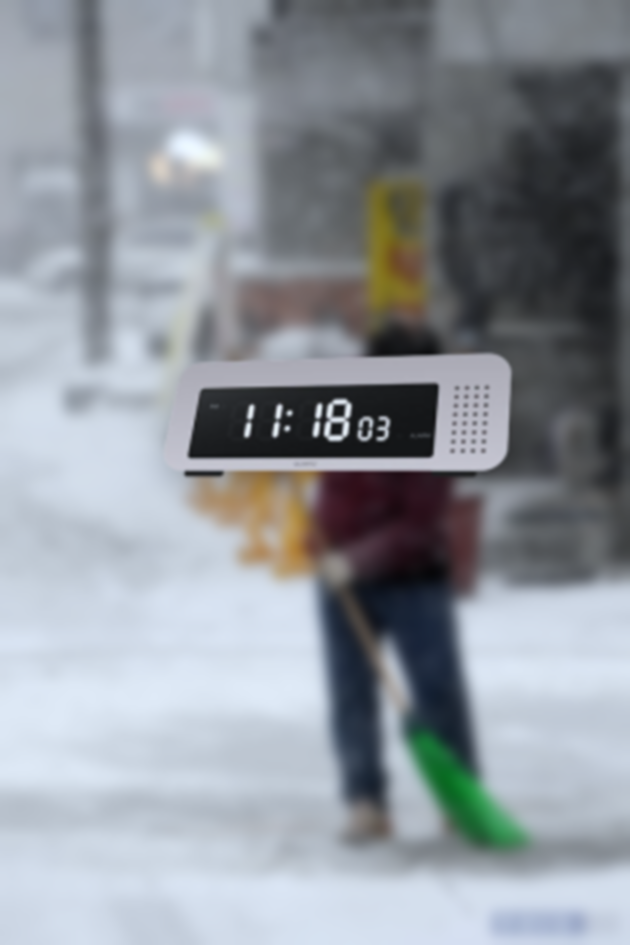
11:18:03
